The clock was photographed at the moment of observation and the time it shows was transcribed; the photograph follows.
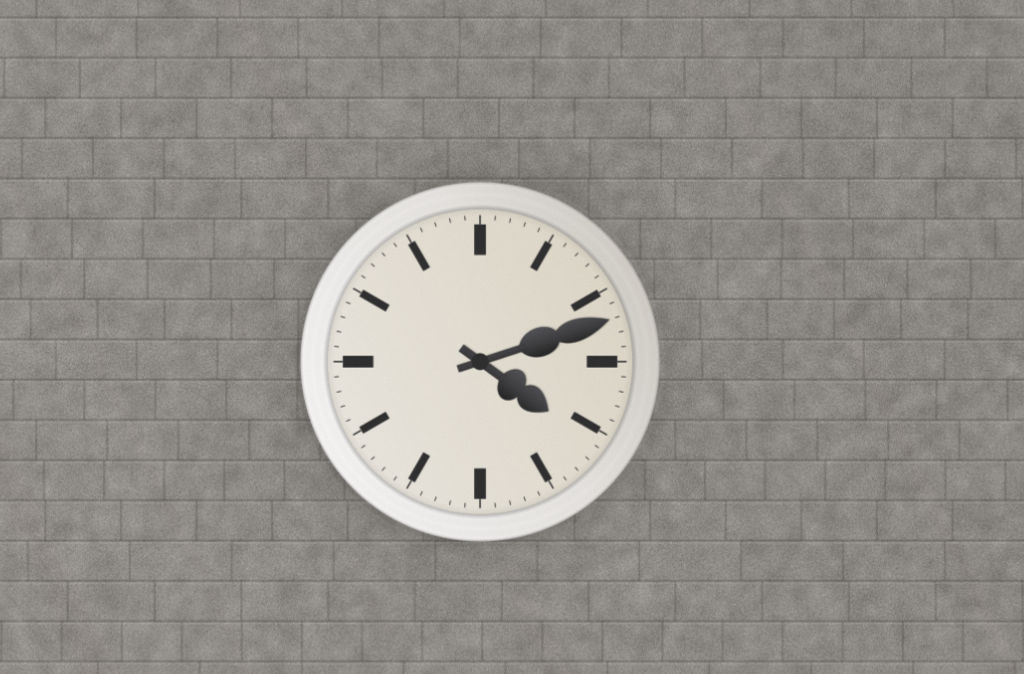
4:12
